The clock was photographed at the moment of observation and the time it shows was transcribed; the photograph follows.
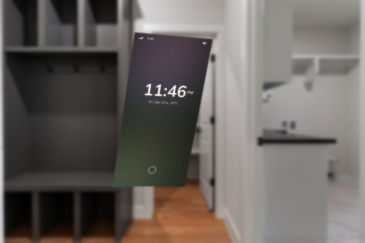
11:46
